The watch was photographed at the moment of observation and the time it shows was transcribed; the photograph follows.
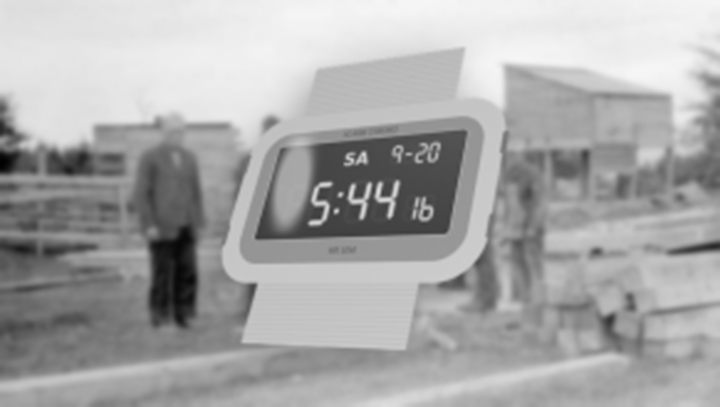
5:44:16
